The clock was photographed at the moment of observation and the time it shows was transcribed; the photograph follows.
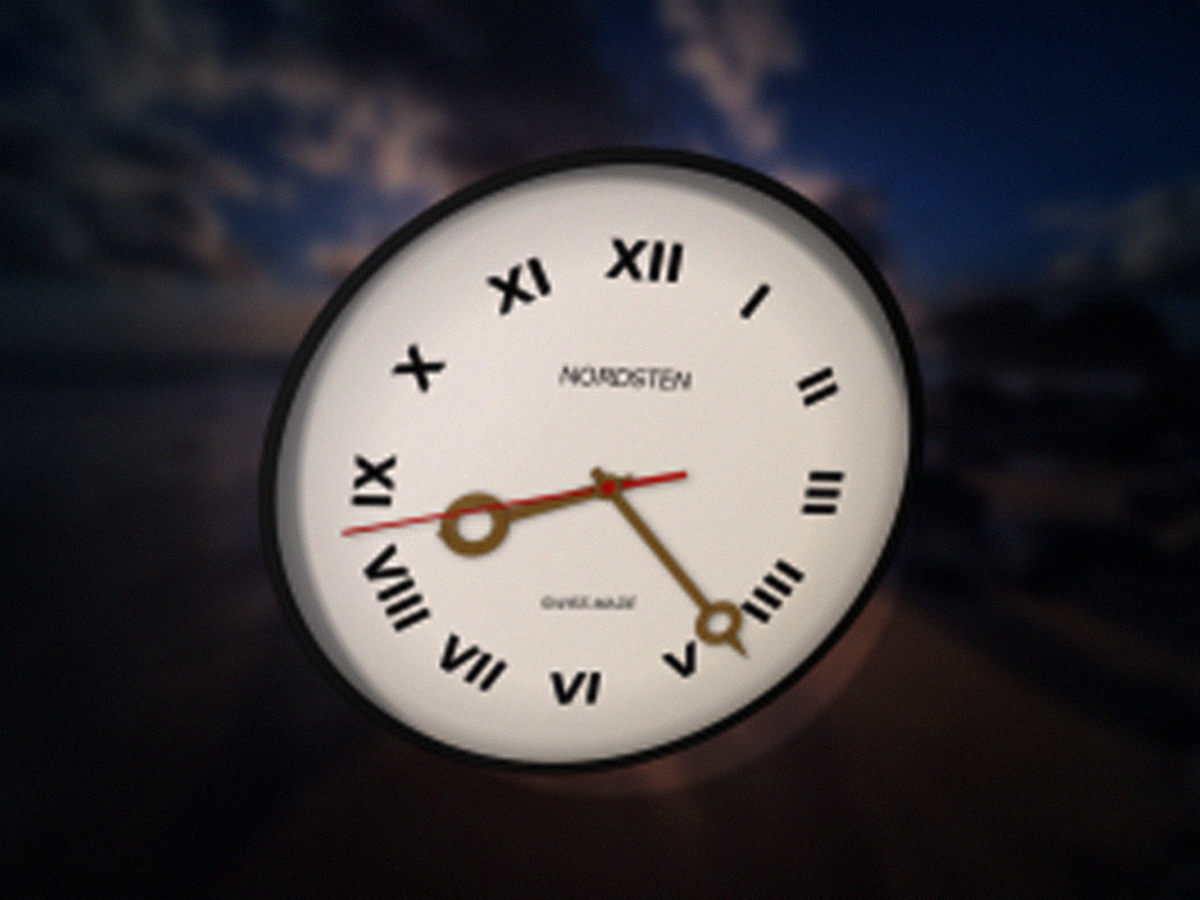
8:22:43
